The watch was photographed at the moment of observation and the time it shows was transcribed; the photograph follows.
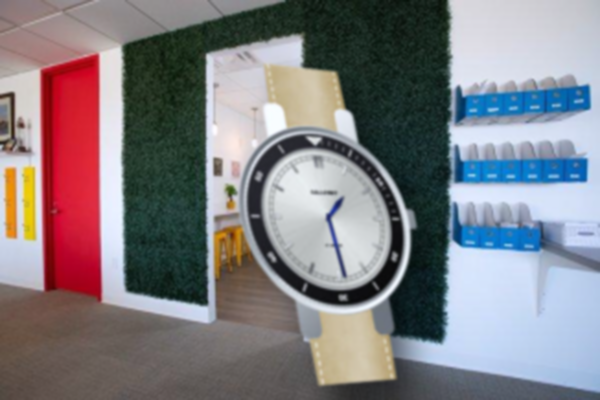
1:29
